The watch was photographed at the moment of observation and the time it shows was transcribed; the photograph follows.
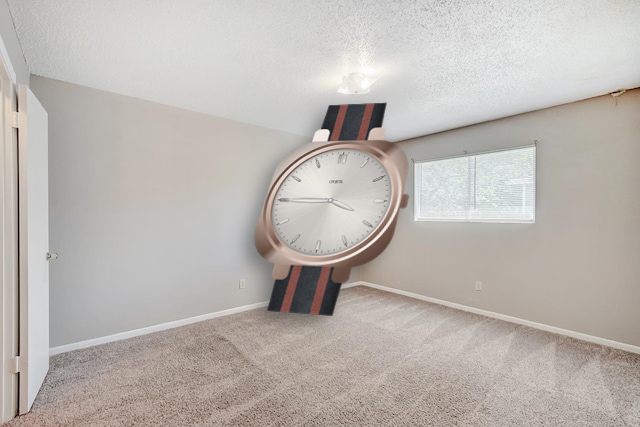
3:45
